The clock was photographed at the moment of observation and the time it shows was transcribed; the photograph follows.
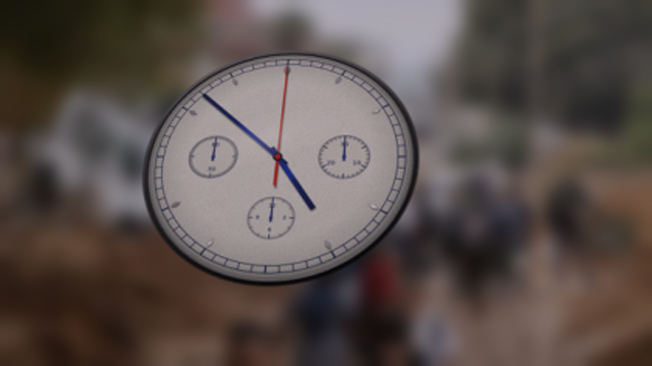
4:52
